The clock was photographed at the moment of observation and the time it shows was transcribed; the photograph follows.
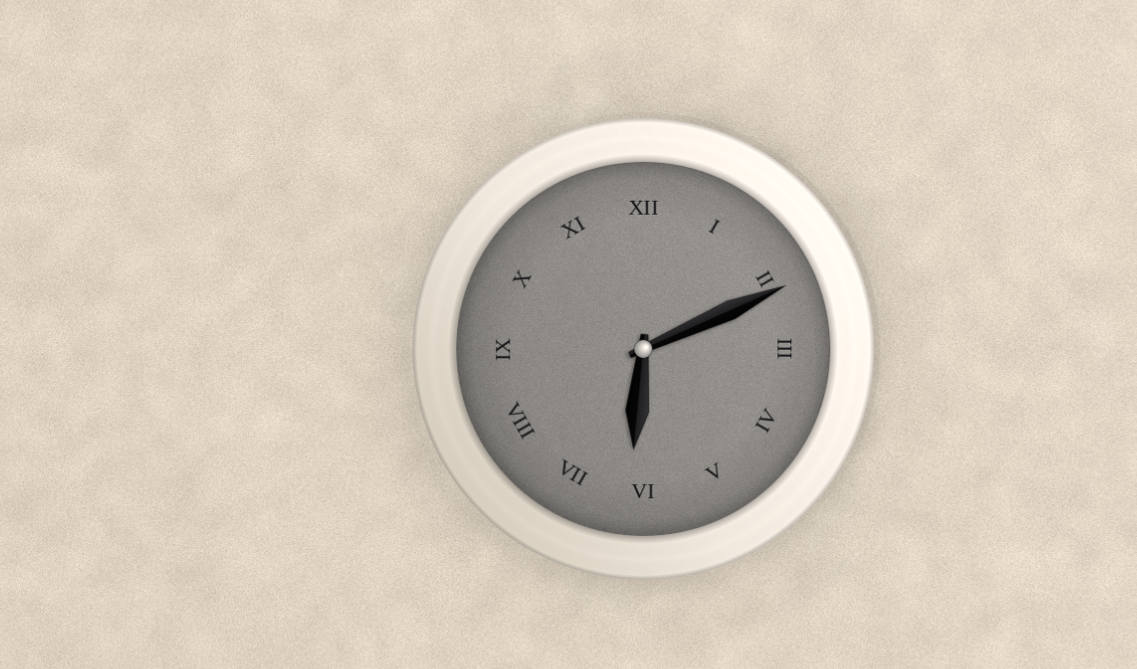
6:11
